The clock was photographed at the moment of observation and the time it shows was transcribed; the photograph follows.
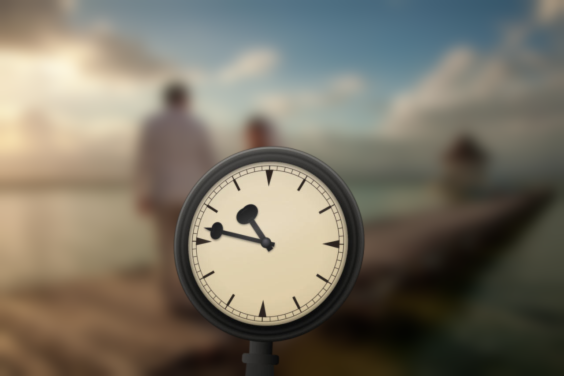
10:47
